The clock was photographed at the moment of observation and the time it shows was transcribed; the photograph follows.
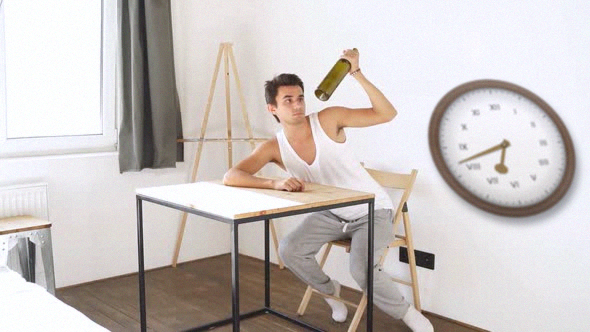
6:42
